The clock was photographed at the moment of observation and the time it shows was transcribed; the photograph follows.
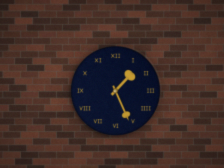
1:26
